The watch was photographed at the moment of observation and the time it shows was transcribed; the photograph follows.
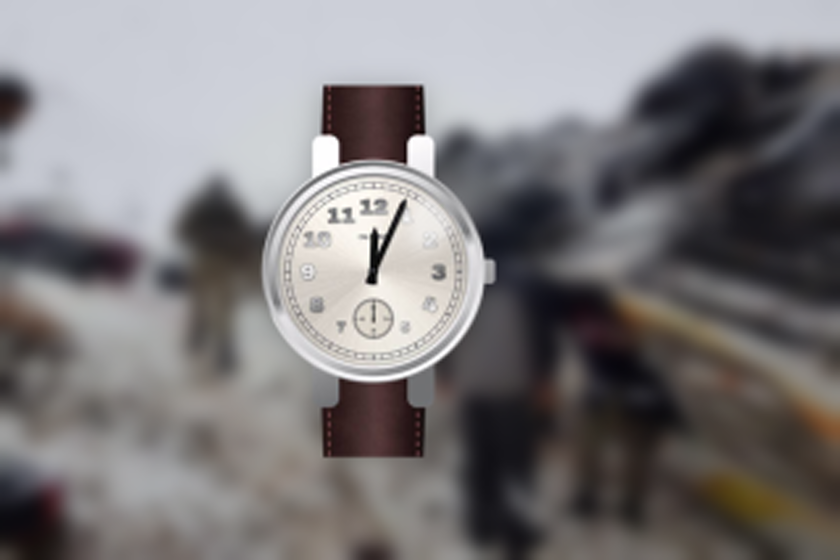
12:04
